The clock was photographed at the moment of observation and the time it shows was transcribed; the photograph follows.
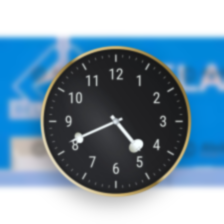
4:41
